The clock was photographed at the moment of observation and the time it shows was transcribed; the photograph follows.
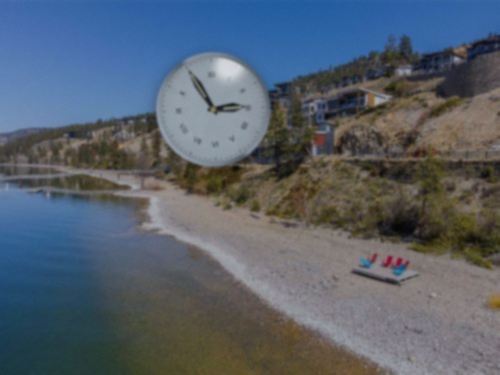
2:55
